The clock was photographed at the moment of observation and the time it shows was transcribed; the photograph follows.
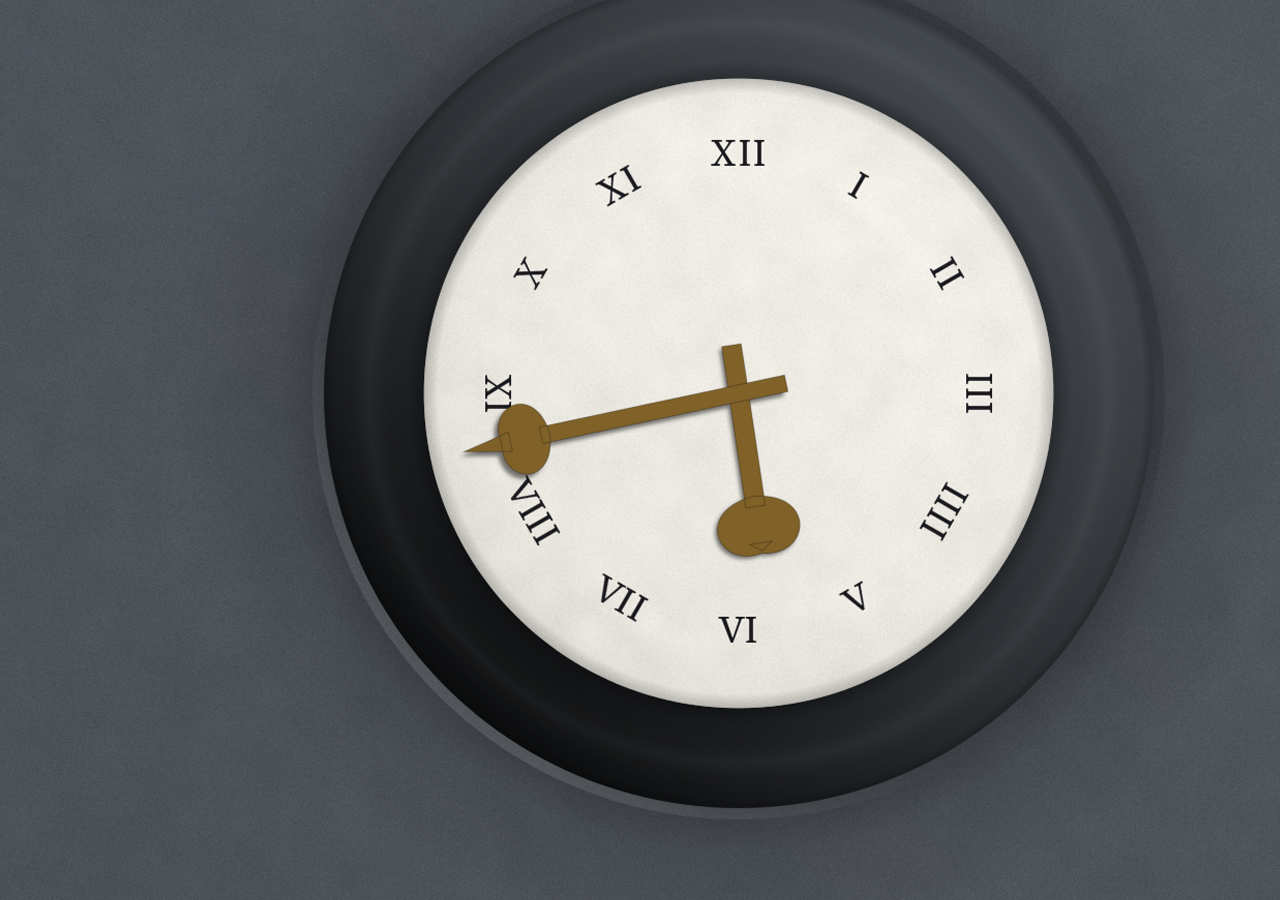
5:43
